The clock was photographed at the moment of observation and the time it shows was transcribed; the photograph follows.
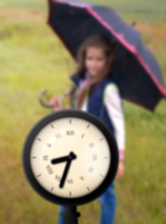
8:33
